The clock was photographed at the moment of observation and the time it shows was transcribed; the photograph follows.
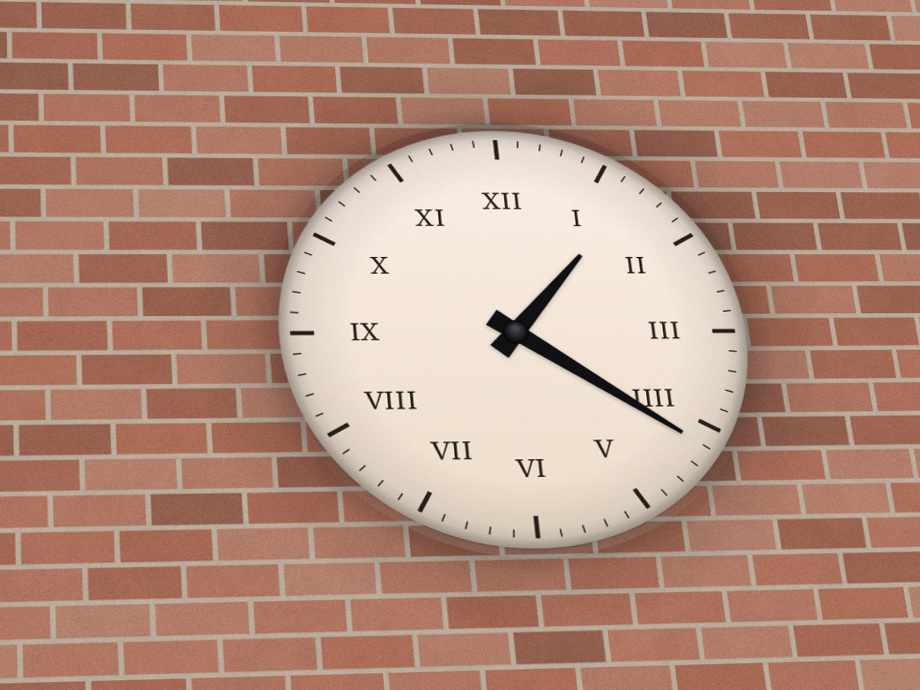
1:21
